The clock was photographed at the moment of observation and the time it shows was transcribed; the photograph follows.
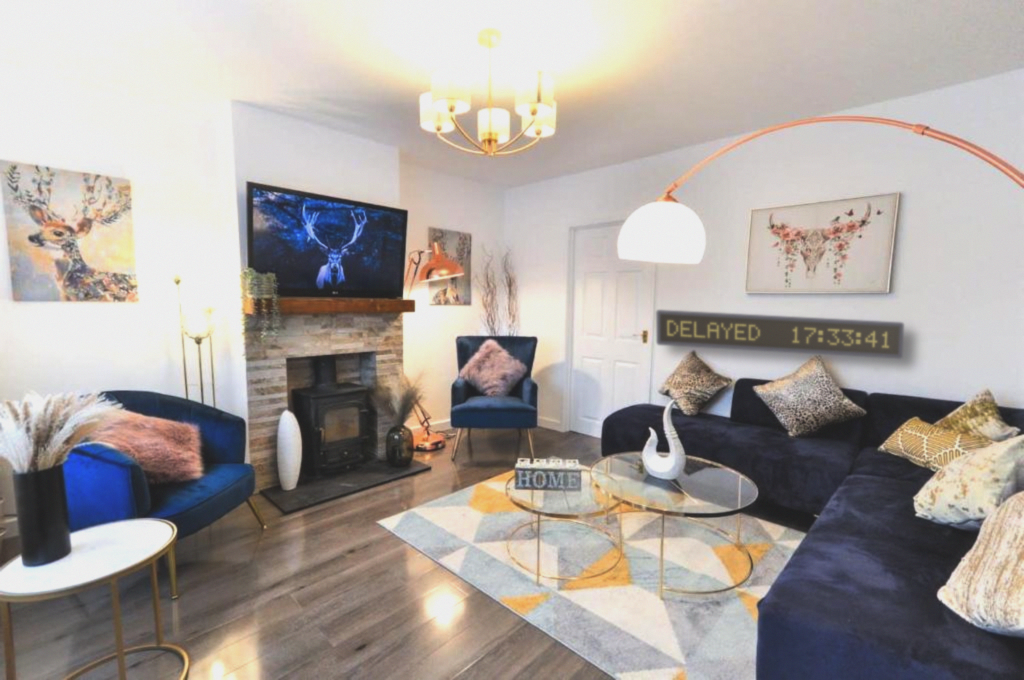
17:33:41
